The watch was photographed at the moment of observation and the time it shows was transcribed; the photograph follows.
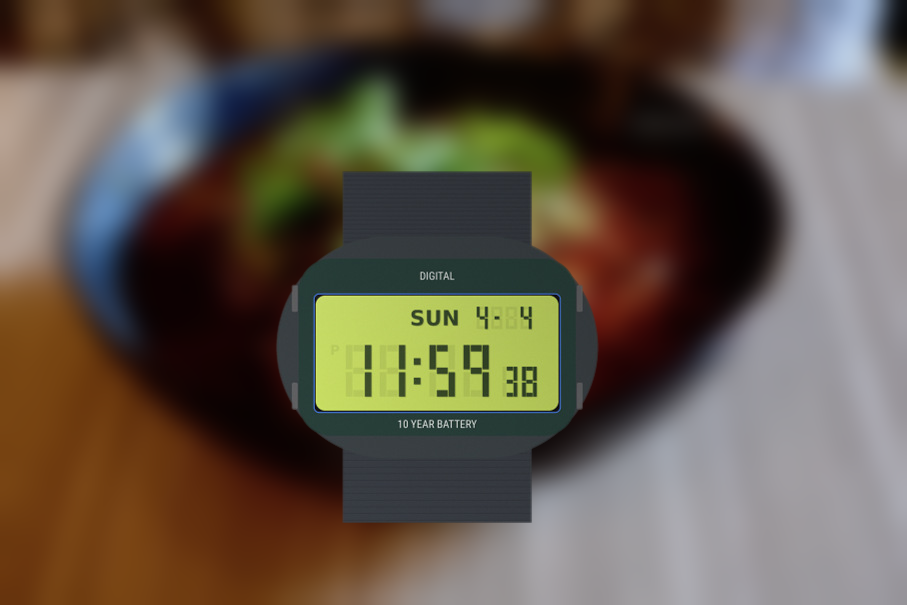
11:59:38
